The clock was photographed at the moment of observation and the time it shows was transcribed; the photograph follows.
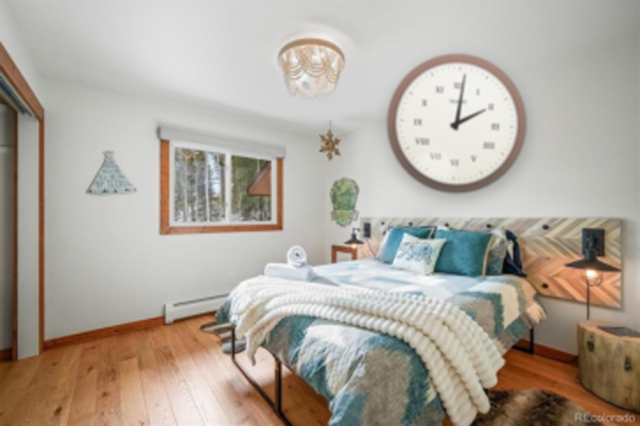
2:01
